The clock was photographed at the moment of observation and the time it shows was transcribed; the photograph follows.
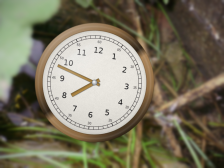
7:48
